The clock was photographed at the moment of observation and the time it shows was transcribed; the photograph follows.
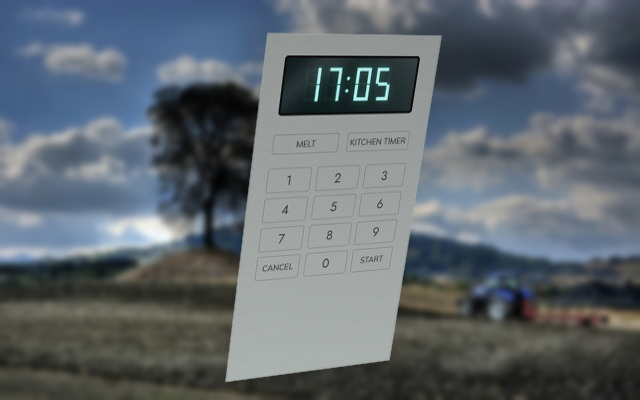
17:05
